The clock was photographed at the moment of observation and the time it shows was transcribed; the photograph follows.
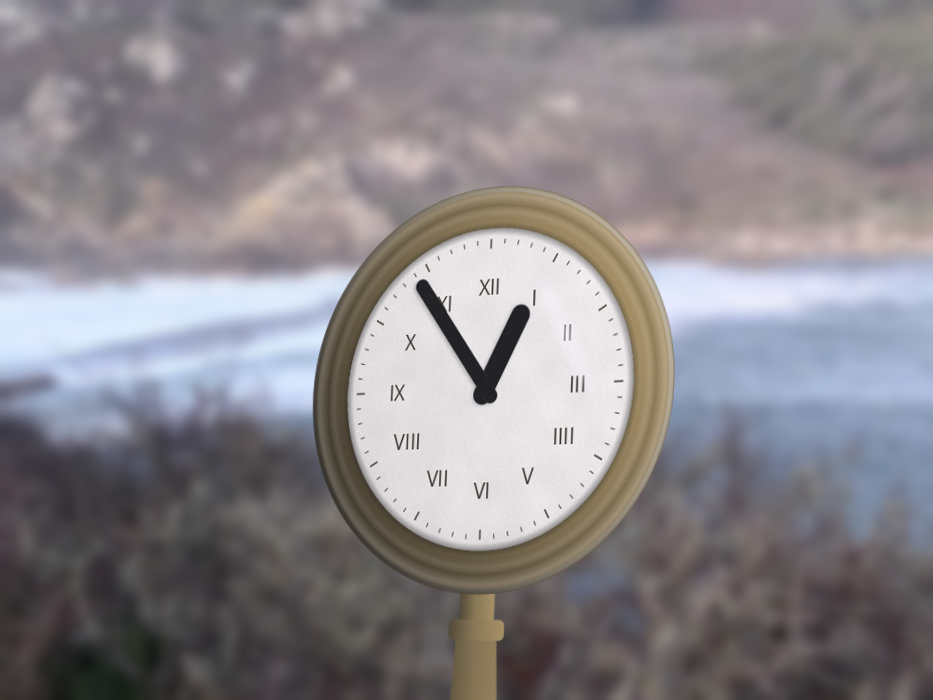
12:54
